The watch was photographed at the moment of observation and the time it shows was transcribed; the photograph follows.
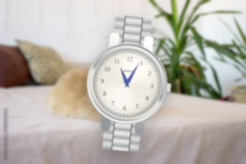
11:04
